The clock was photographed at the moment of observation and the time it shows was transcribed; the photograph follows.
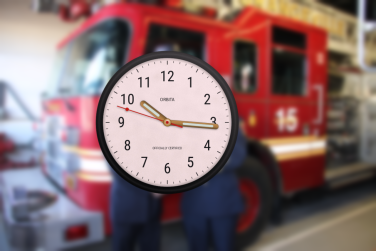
10:15:48
